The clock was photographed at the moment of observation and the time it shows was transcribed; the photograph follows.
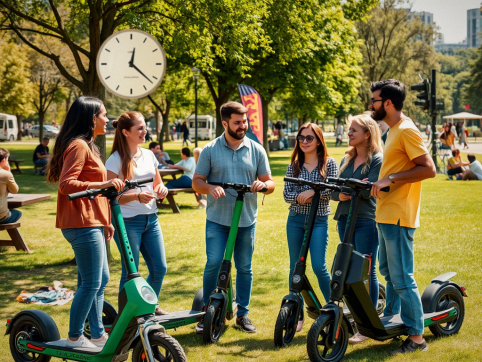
12:22
